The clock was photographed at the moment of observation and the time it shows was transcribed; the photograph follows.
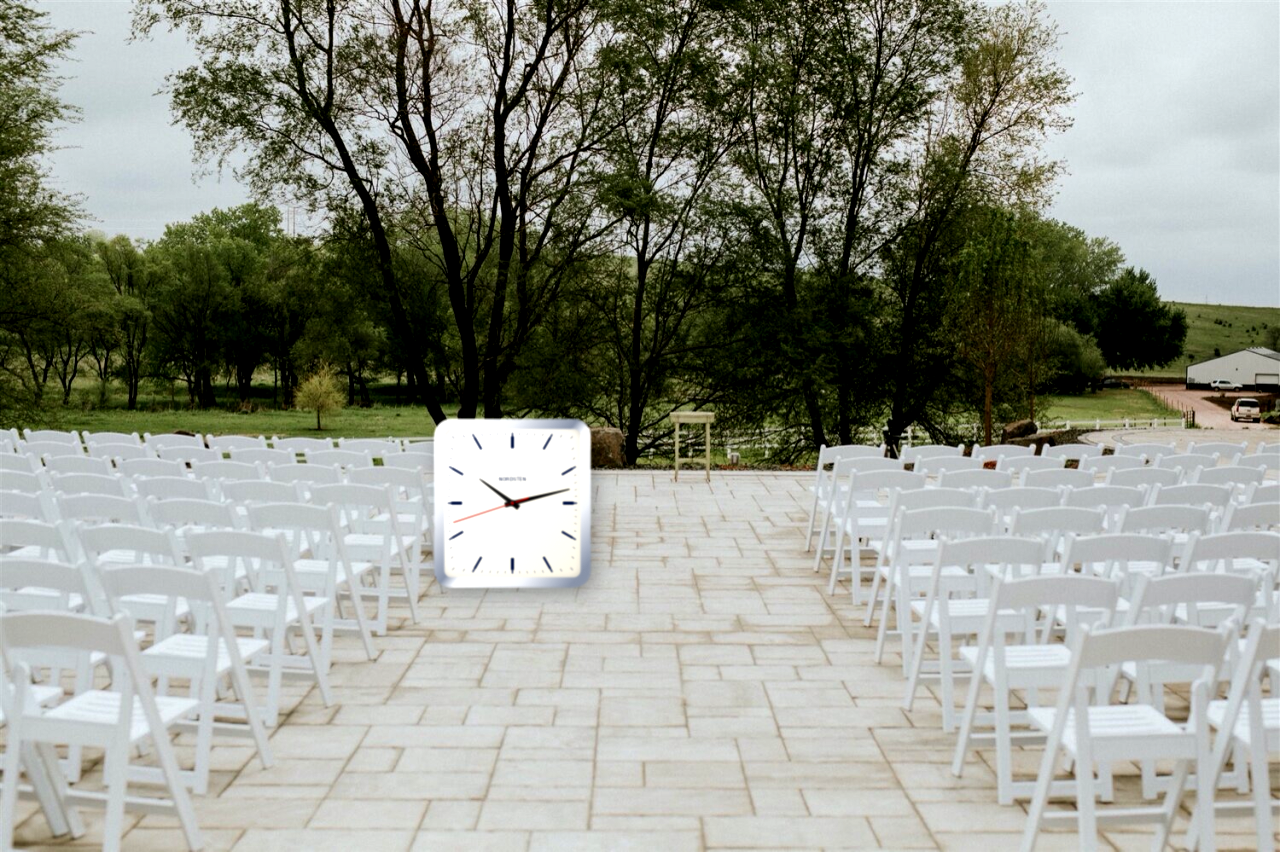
10:12:42
